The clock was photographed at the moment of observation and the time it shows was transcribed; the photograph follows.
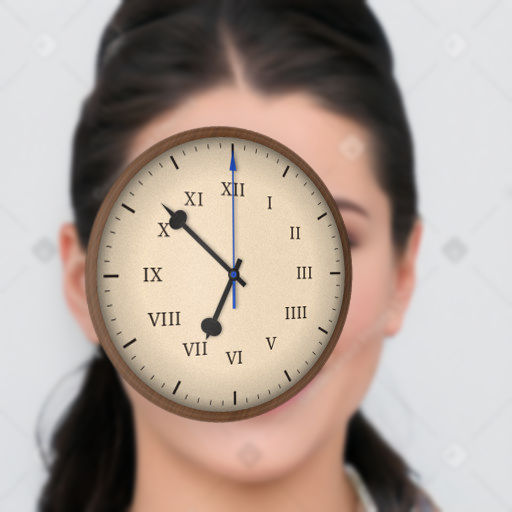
6:52:00
